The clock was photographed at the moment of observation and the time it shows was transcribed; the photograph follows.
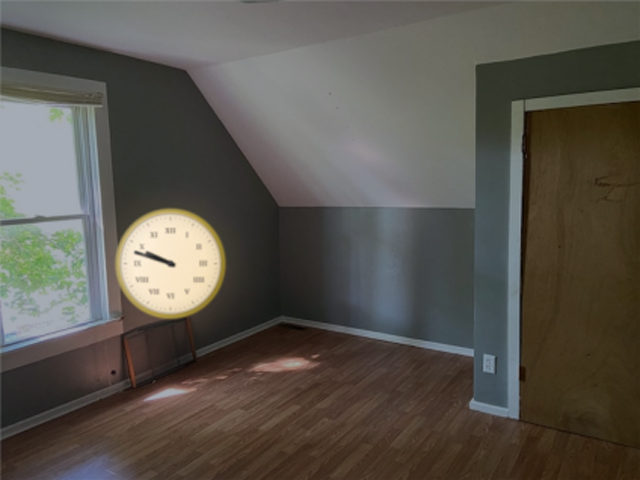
9:48
